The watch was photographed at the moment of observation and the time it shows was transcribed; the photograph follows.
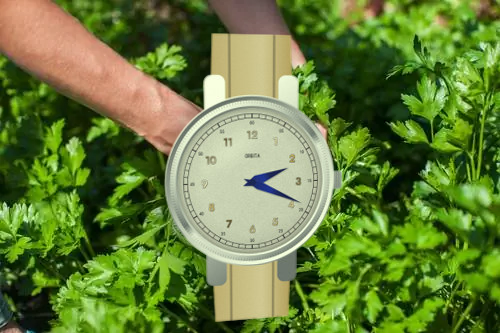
2:19
